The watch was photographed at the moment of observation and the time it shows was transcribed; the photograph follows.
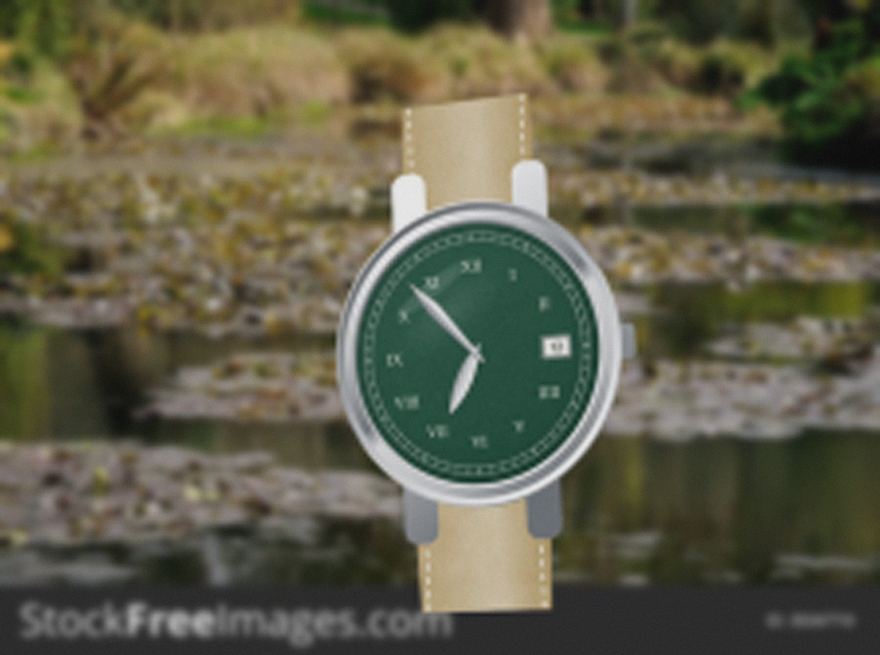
6:53
